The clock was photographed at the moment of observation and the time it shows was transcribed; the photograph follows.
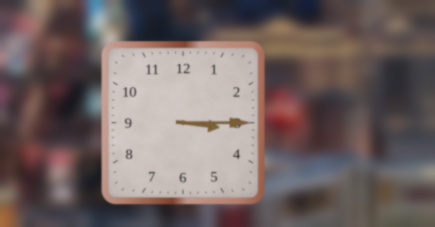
3:15
